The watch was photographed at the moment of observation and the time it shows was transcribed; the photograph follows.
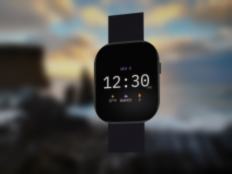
12:30
